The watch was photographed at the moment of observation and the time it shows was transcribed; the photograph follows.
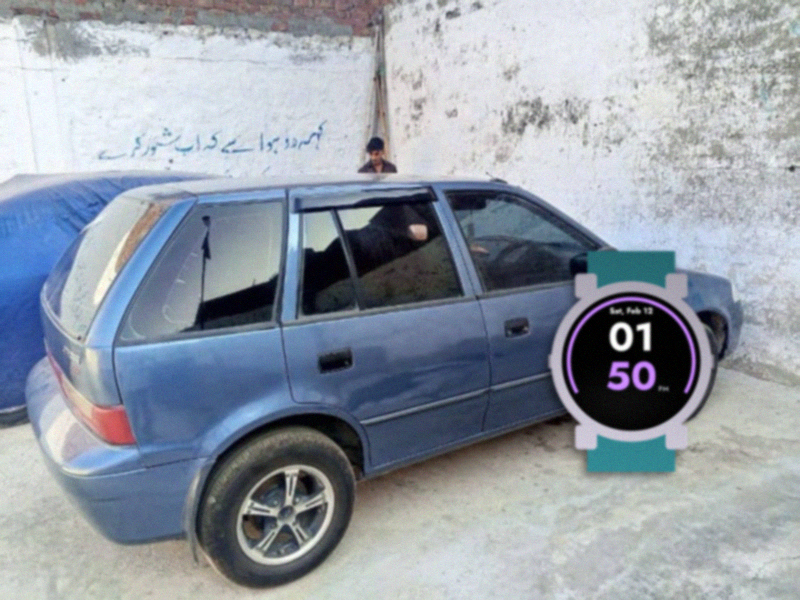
1:50
